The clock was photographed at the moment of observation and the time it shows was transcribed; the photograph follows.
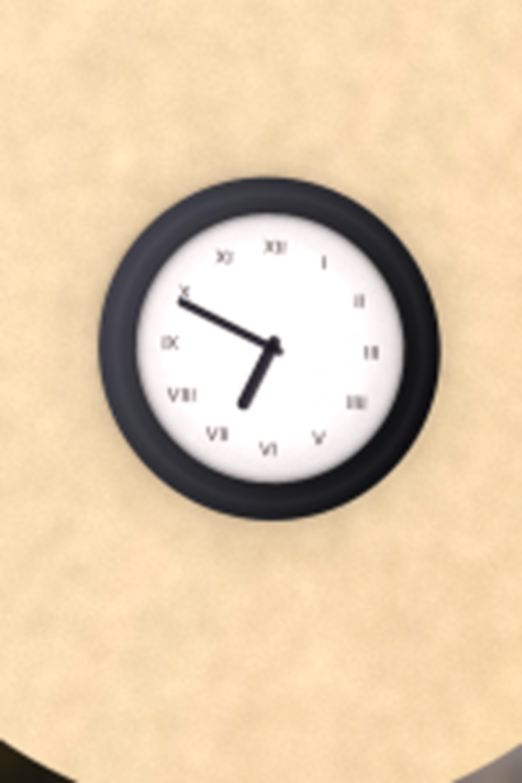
6:49
